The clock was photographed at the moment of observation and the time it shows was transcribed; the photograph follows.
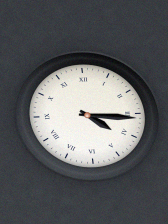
4:16
